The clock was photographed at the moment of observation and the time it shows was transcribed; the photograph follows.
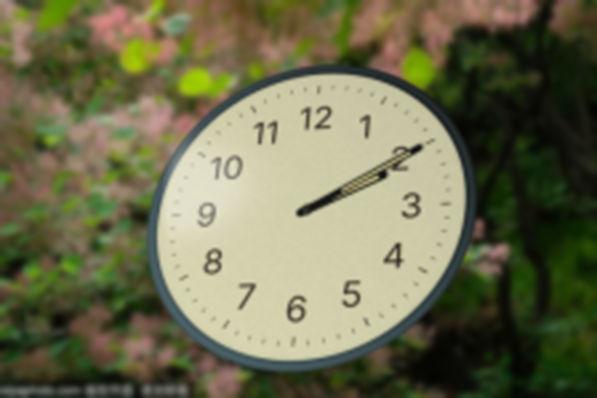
2:10
